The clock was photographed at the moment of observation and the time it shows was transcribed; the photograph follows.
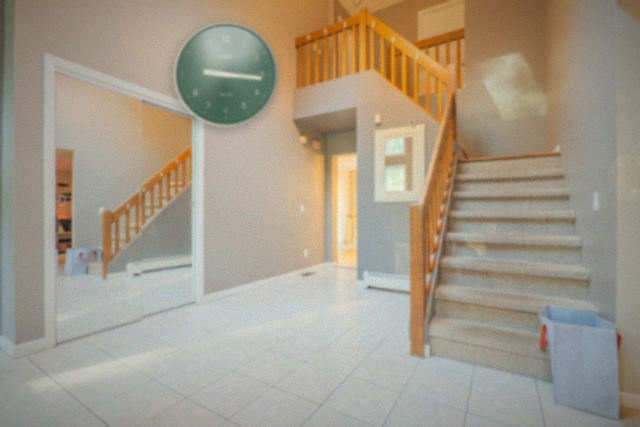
9:16
